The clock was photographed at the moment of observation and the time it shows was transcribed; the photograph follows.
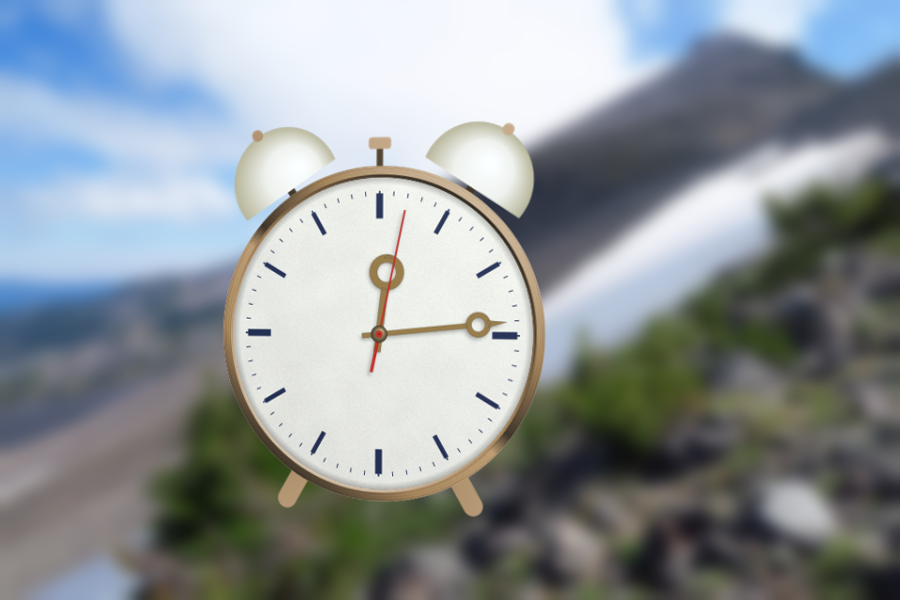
12:14:02
